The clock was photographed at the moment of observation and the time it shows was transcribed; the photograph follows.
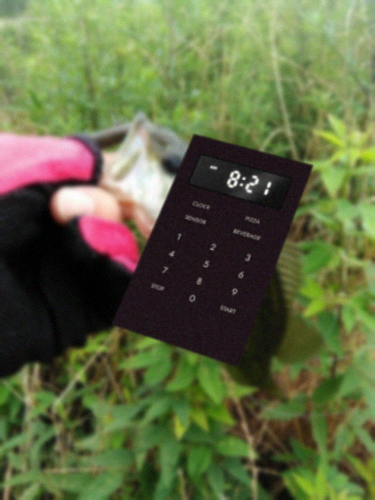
8:21
